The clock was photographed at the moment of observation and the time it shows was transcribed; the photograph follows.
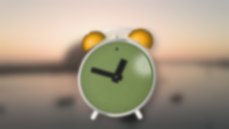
12:48
